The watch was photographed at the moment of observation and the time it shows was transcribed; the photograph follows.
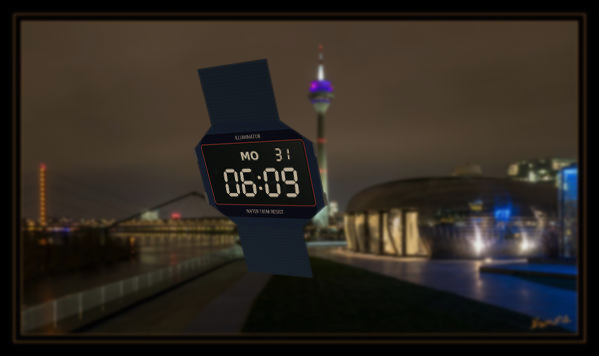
6:09
